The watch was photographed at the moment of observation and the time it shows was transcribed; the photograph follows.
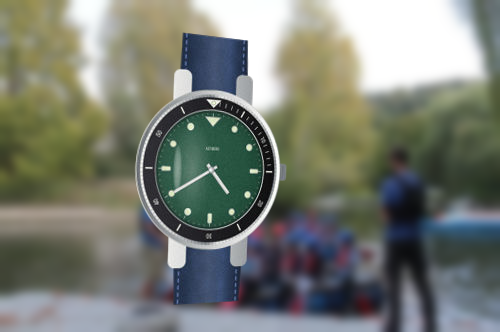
4:40
